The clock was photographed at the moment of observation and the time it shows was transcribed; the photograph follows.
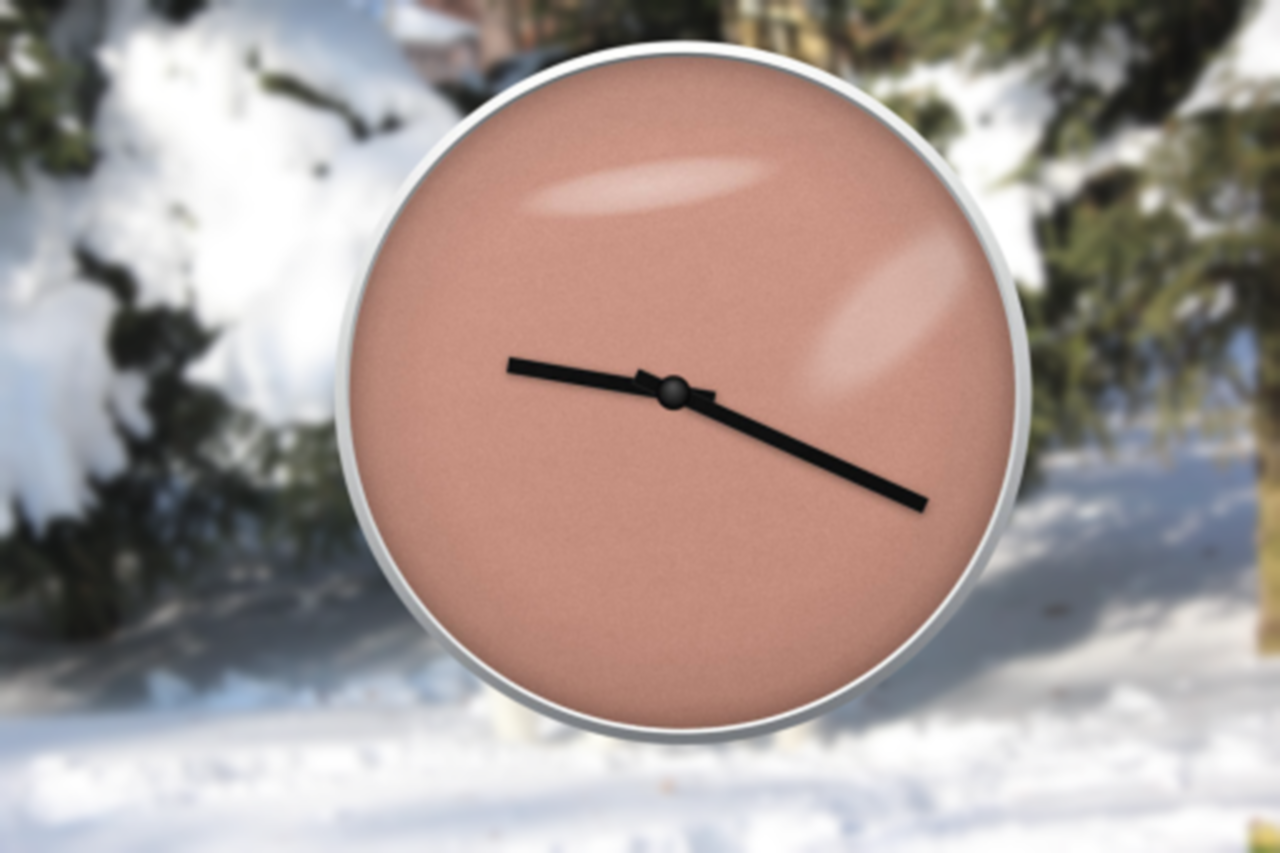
9:19
